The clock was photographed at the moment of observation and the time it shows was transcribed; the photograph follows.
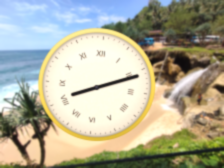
8:11
